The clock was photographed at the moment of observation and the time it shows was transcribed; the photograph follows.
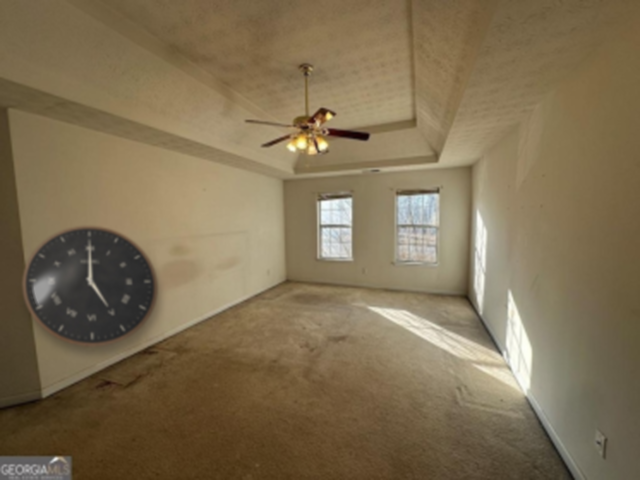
5:00
